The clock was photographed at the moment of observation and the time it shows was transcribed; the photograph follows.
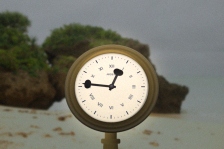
12:46
